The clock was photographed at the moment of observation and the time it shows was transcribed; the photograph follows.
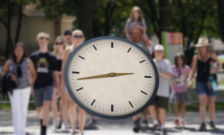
2:43
